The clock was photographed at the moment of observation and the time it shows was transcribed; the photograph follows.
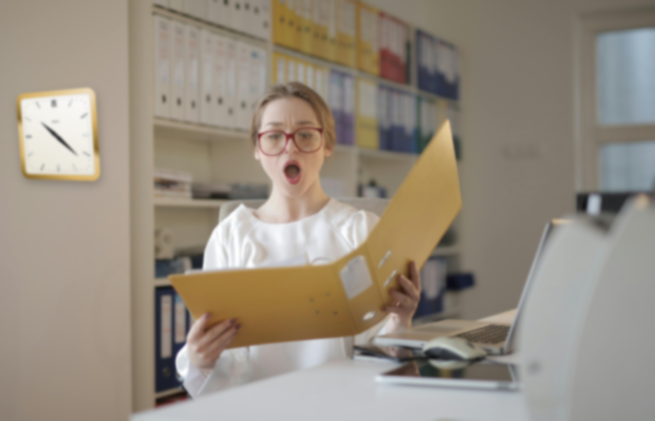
10:22
